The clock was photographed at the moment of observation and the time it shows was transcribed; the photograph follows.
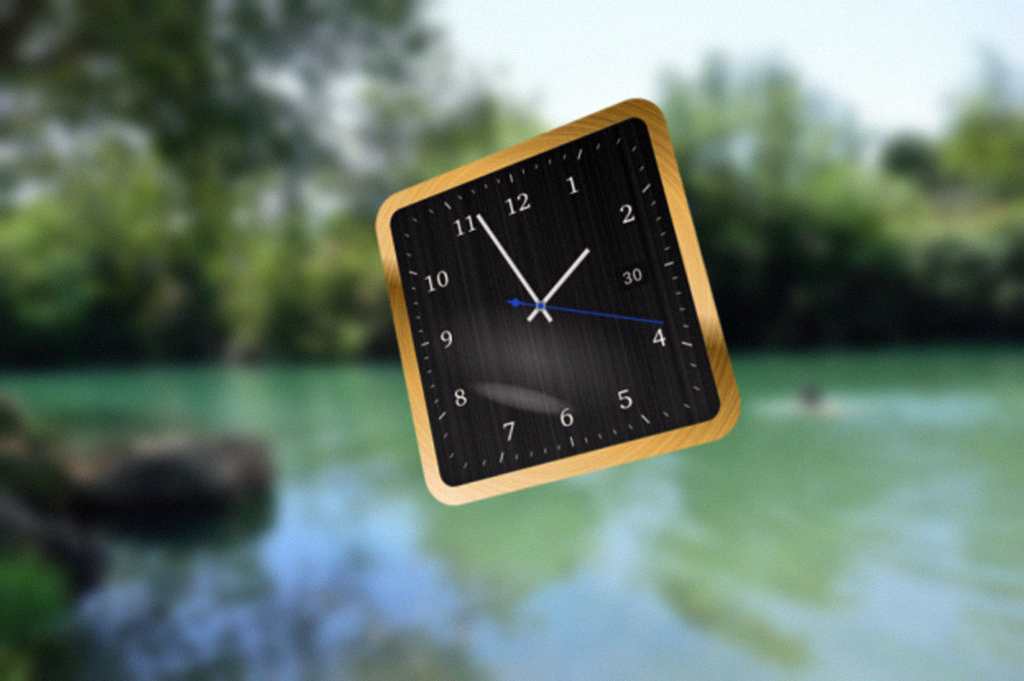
1:56:19
